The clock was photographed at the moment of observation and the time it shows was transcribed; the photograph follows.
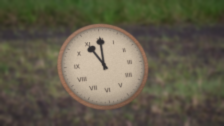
11:00
